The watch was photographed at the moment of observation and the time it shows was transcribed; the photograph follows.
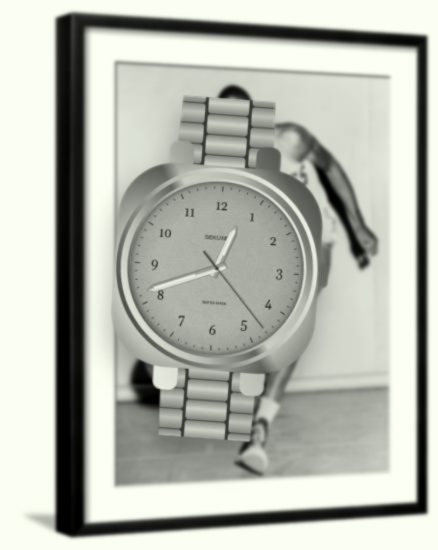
12:41:23
